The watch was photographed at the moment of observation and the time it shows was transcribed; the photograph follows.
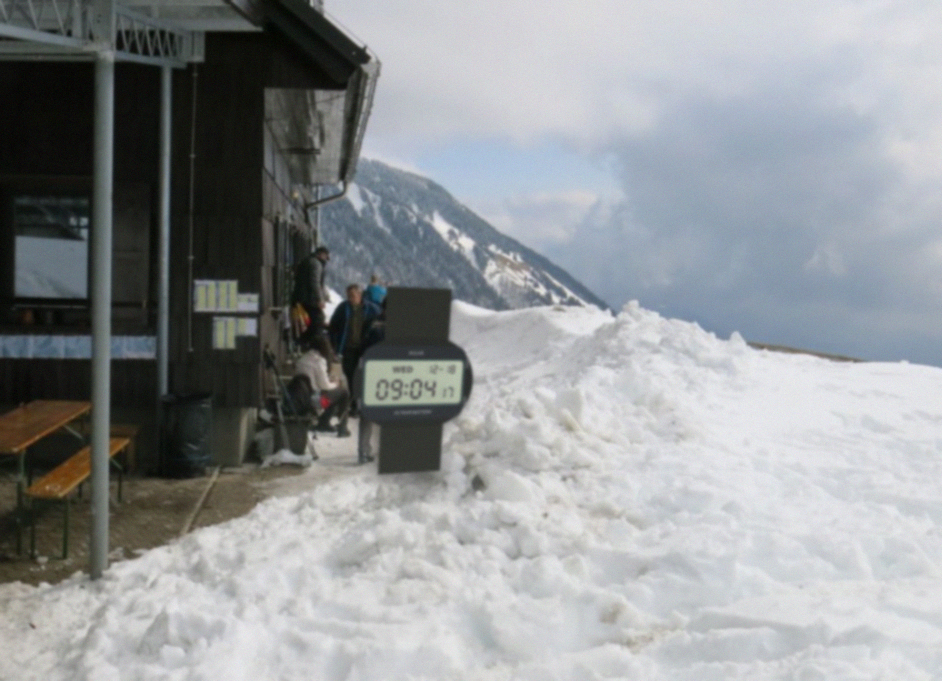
9:04
